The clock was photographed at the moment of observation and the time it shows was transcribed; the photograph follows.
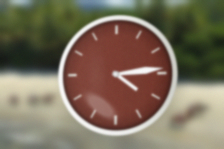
4:14
